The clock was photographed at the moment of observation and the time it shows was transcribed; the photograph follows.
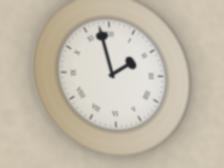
1:58
